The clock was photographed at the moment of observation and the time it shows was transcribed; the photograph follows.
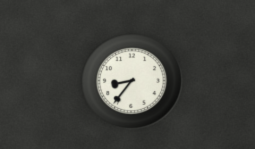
8:36
